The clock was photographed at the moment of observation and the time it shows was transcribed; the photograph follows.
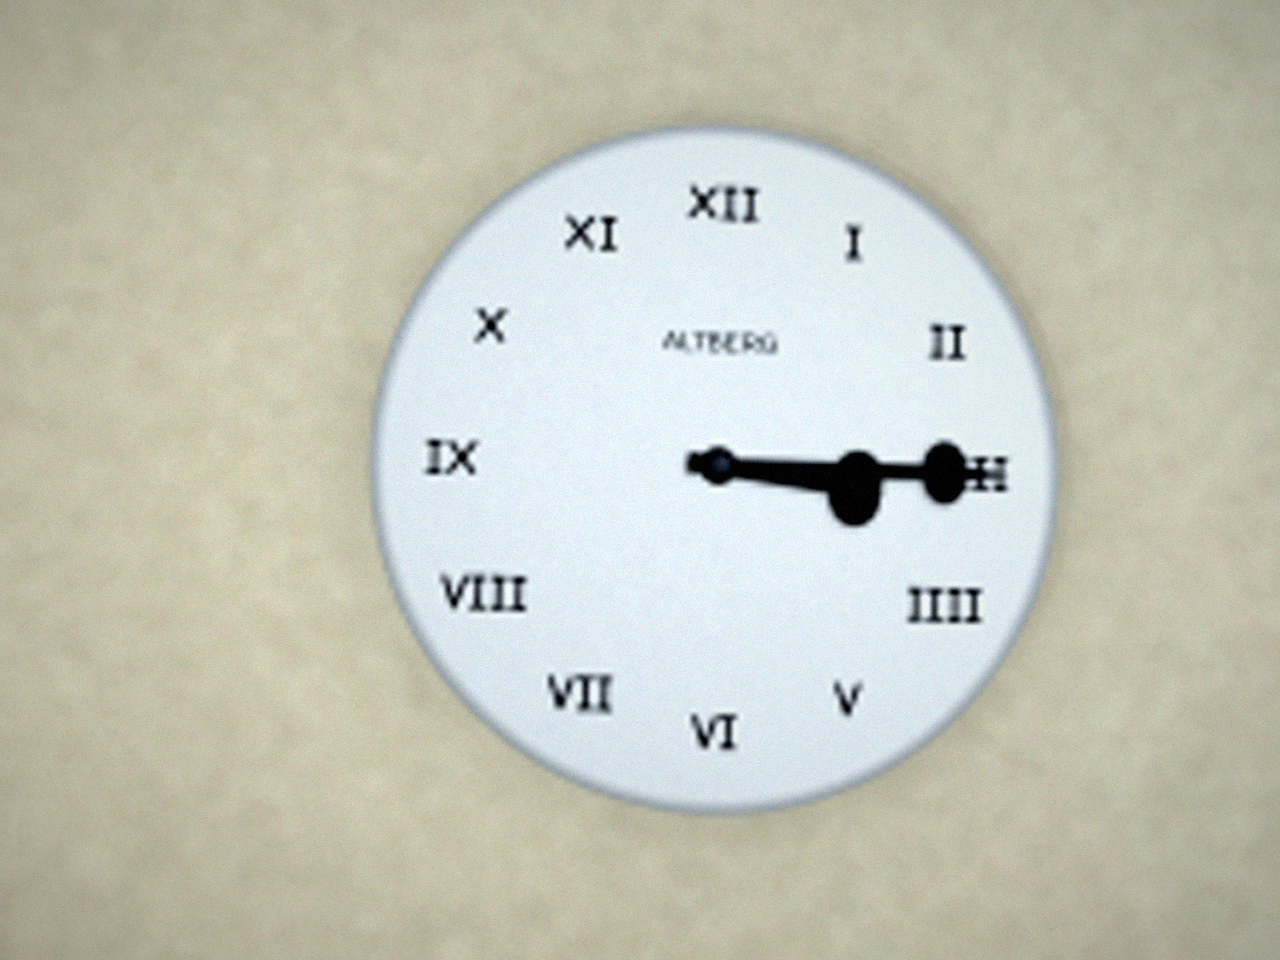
3:15
